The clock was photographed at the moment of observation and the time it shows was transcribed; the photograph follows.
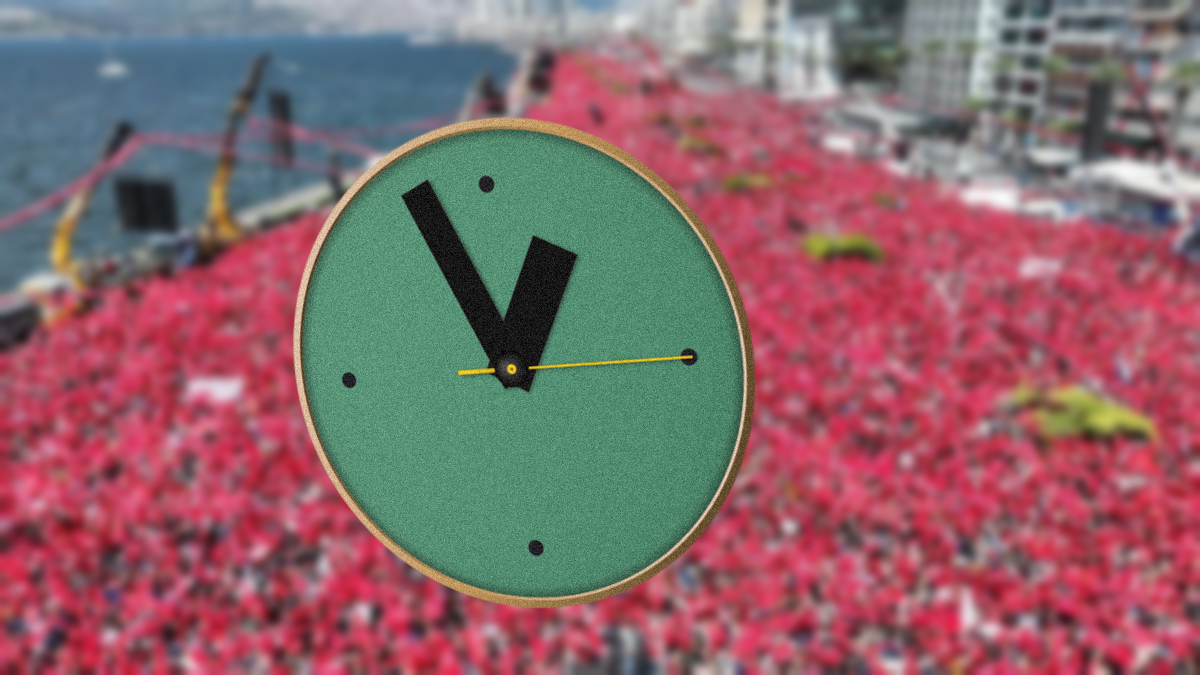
12:56:15
